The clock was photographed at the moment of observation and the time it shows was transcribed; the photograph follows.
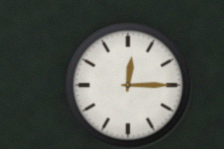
12:15
